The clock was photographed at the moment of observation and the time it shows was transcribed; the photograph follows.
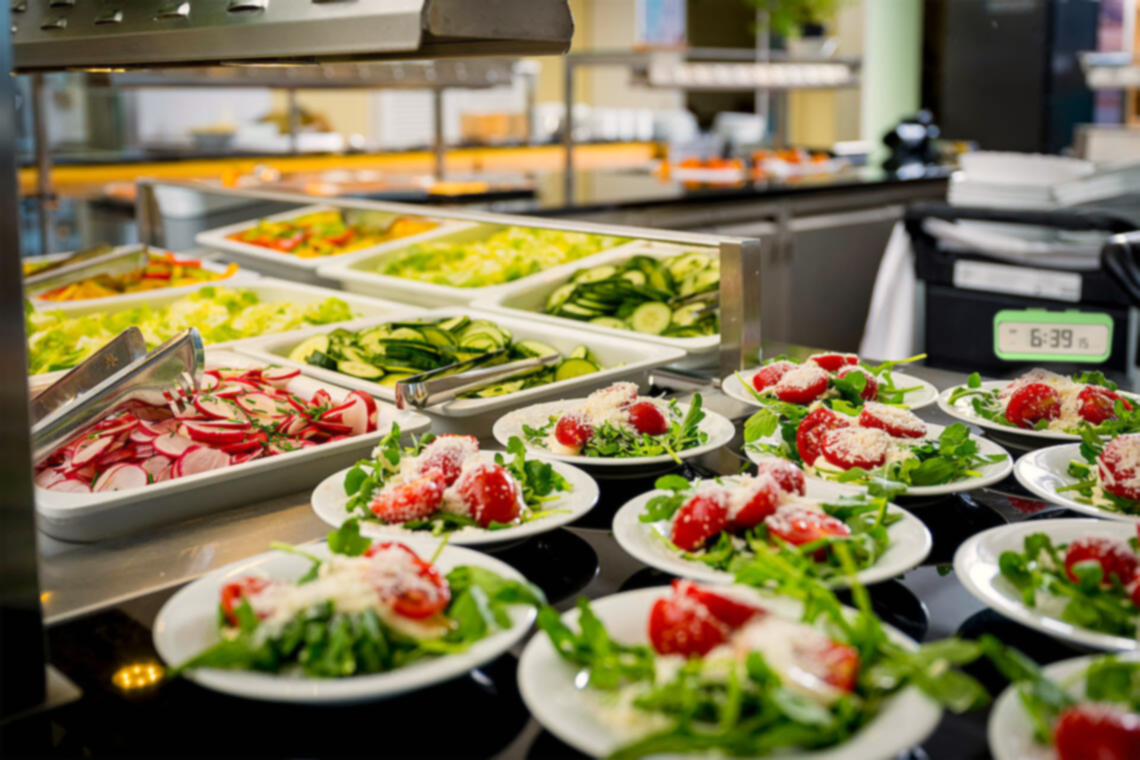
6:39
